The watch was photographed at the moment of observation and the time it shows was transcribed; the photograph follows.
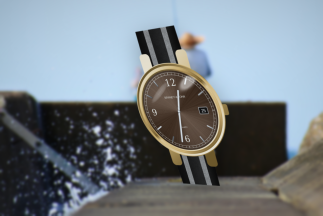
12:32
